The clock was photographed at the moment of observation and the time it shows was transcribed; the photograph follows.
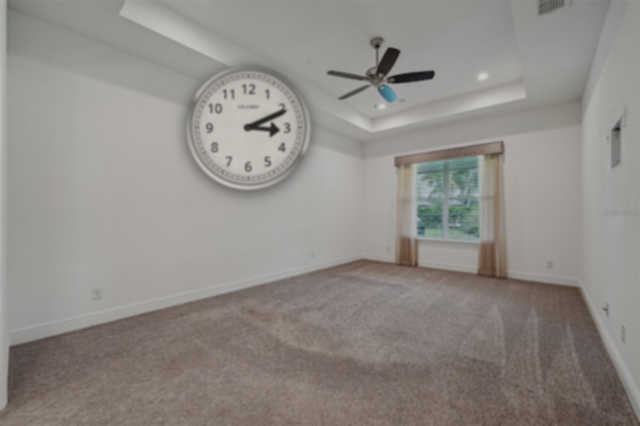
3:11
